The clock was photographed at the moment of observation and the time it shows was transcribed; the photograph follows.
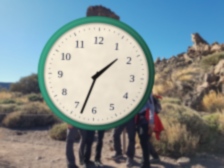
1:33
